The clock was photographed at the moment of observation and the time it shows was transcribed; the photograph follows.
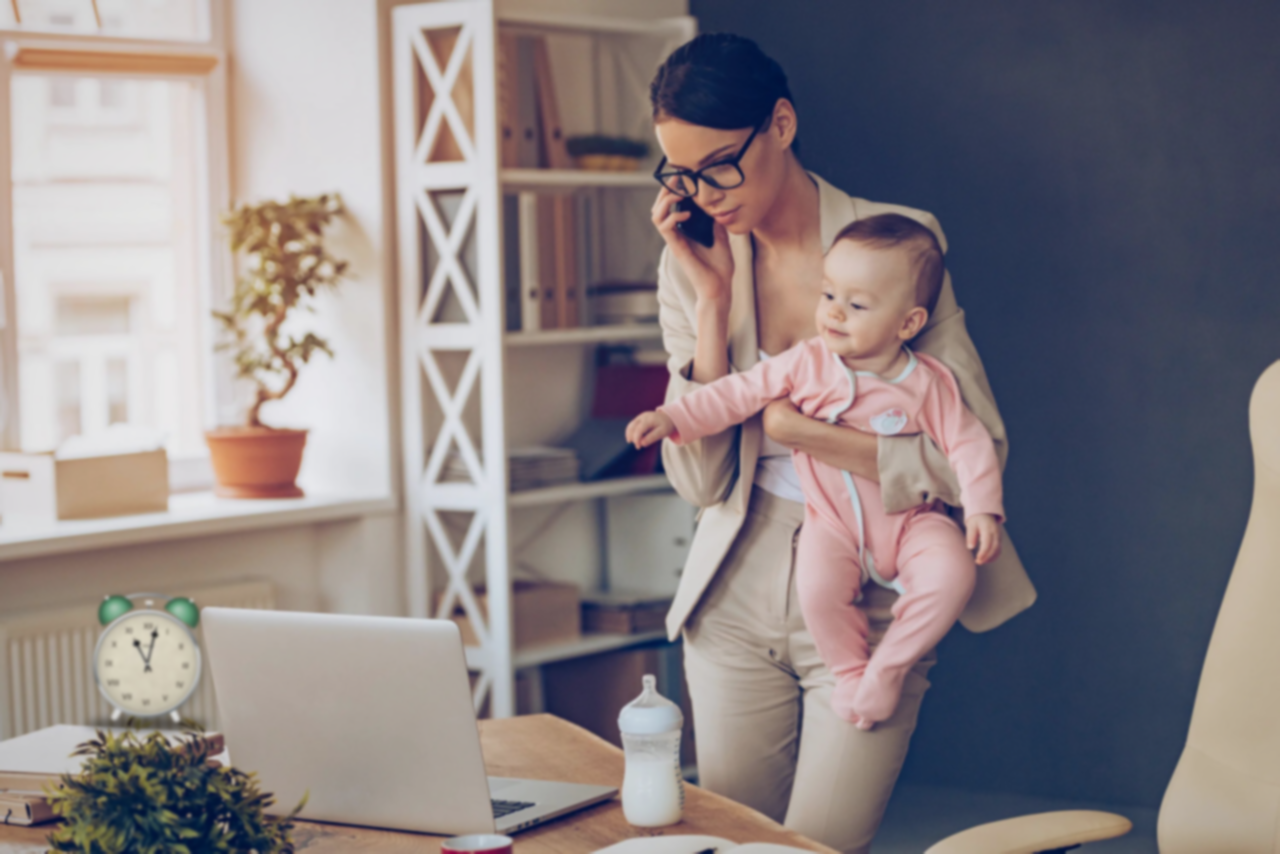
11:02
